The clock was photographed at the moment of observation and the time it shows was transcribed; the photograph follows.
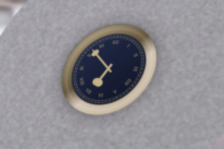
6:52
